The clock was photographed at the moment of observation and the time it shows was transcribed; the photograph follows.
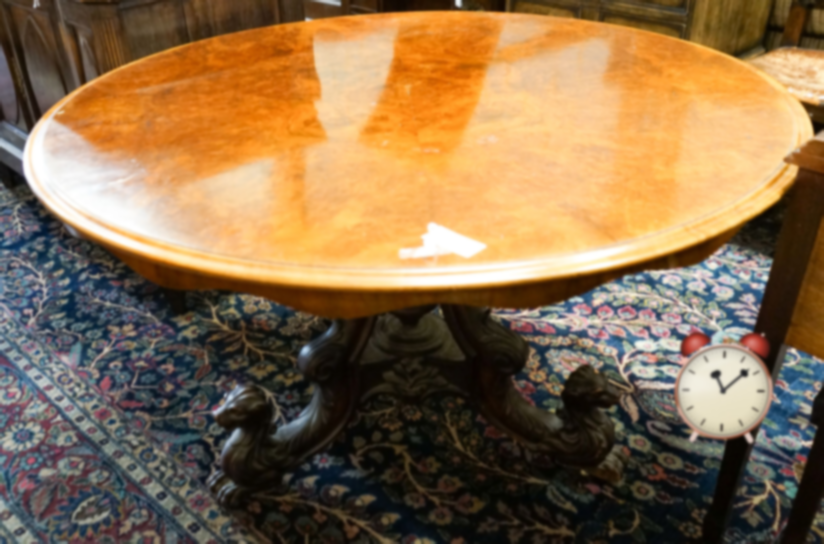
11:08
